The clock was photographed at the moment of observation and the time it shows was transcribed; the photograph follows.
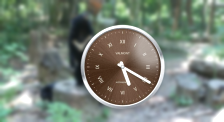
5:20
